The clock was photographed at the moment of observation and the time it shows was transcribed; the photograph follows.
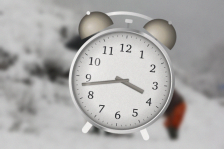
3:43
